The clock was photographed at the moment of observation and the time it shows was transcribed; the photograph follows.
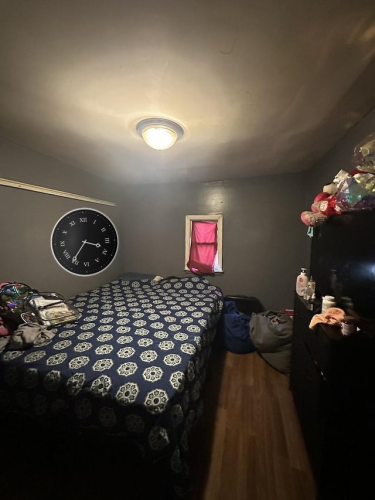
3:36
